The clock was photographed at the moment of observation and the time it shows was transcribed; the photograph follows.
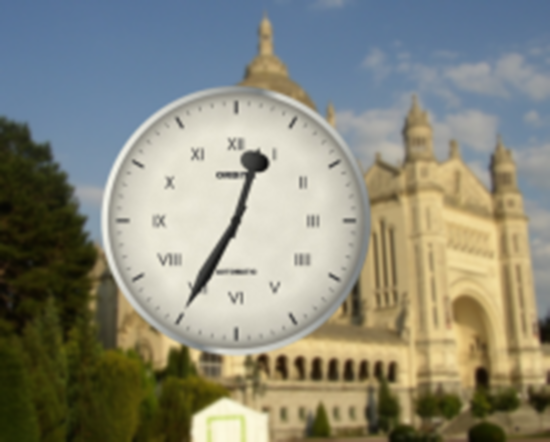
12:35
